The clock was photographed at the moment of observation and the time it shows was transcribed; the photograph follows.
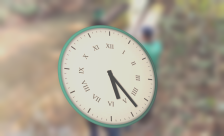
5:23
